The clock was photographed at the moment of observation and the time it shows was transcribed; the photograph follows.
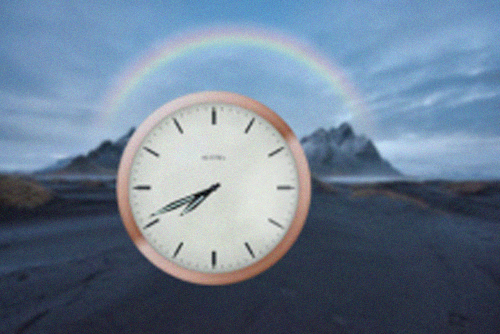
7:41
